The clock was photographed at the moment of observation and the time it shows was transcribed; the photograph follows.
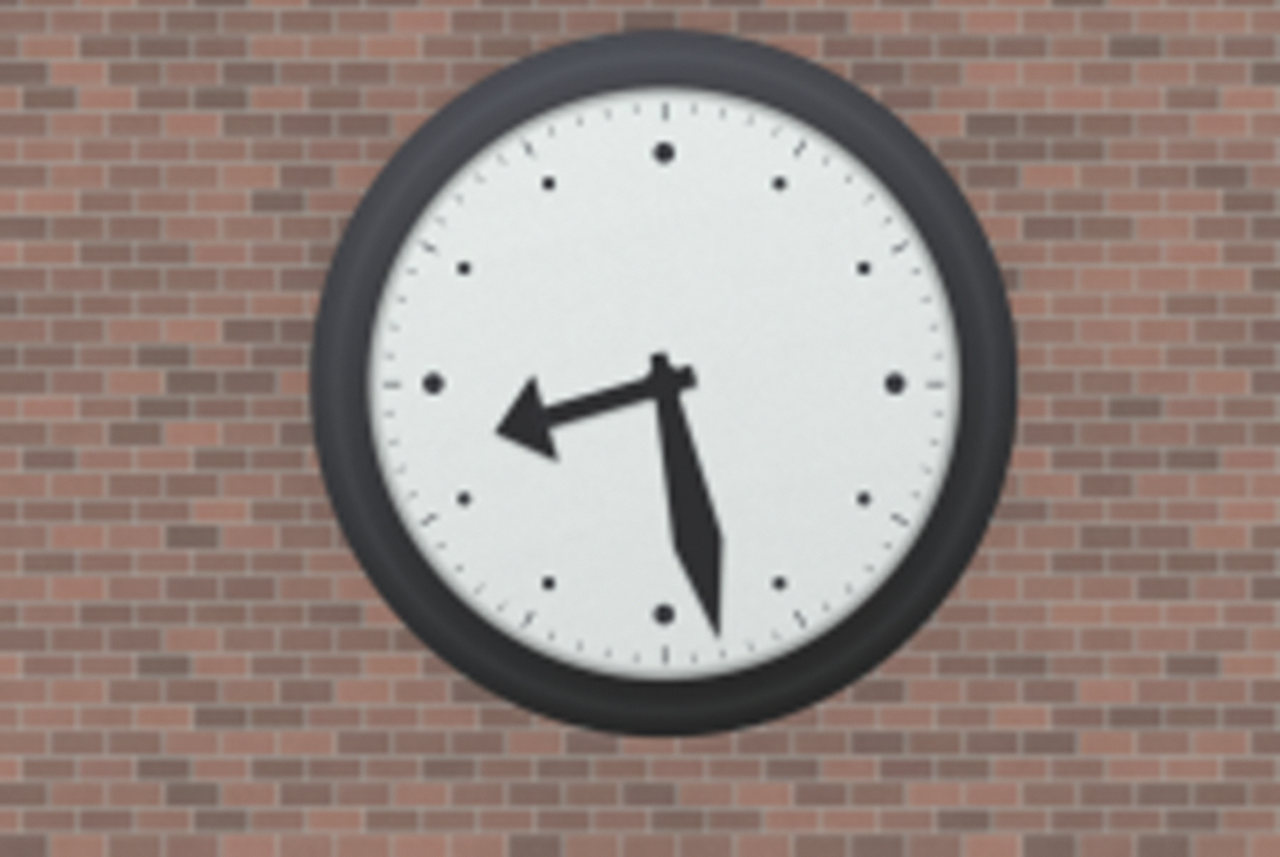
8:28
